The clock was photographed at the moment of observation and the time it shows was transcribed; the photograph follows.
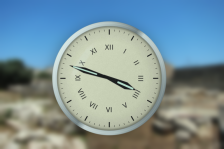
3:48
